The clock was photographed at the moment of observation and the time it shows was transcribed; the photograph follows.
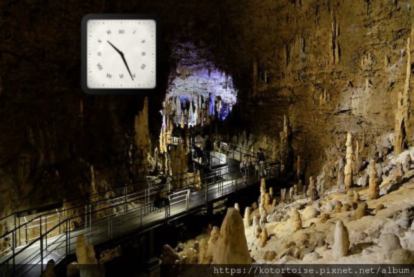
10:26
